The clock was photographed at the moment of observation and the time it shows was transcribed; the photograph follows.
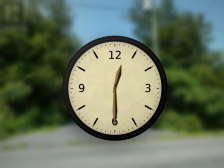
12:30
